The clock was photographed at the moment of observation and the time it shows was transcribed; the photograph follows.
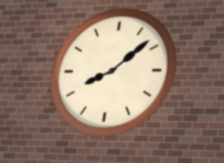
8:08
